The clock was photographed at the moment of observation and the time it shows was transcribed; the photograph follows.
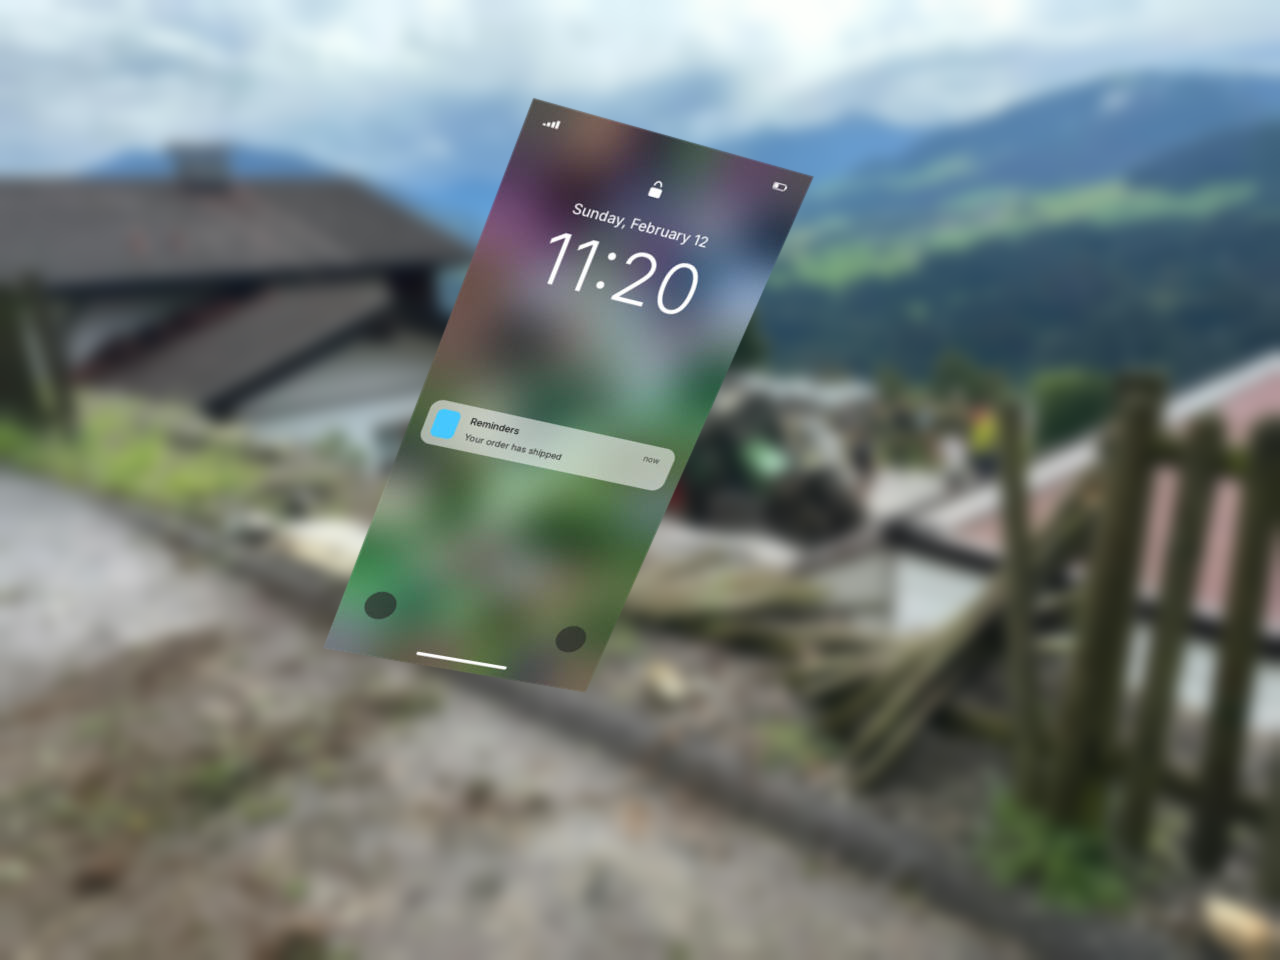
11:20
